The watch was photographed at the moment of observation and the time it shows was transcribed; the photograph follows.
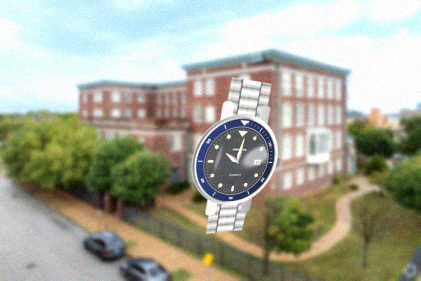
10:01
